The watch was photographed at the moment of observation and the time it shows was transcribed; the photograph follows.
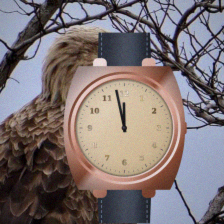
11:58
